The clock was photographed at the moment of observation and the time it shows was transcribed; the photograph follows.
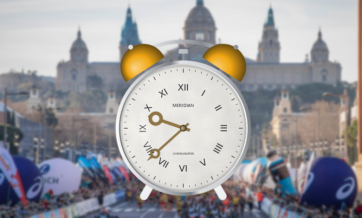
9:38
